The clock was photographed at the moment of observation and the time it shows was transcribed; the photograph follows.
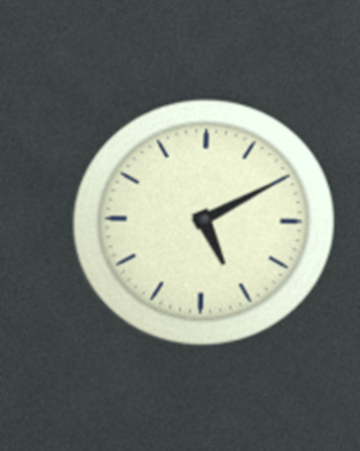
5:10
